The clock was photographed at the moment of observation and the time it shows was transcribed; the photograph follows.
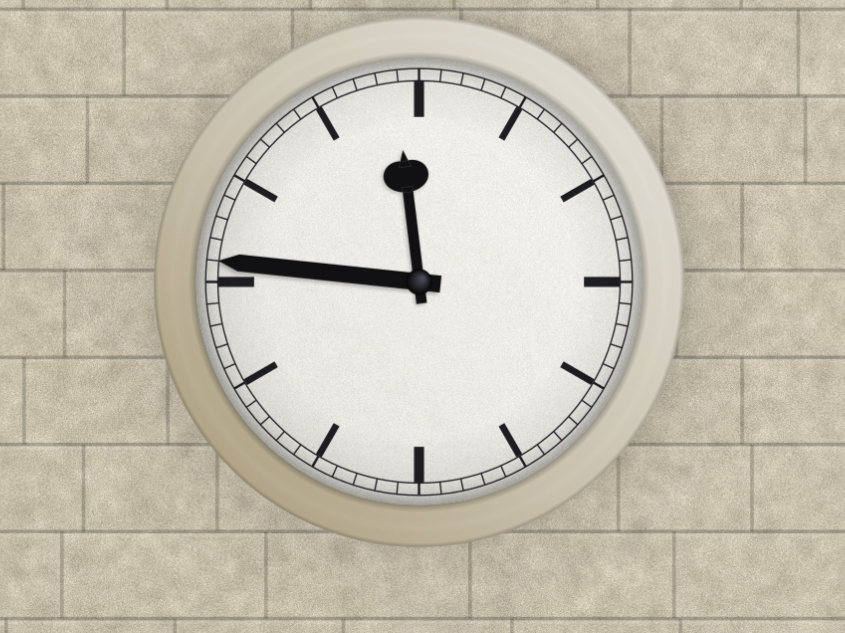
11:46
